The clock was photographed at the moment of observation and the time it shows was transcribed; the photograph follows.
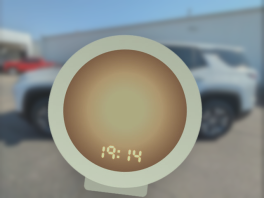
19:14
